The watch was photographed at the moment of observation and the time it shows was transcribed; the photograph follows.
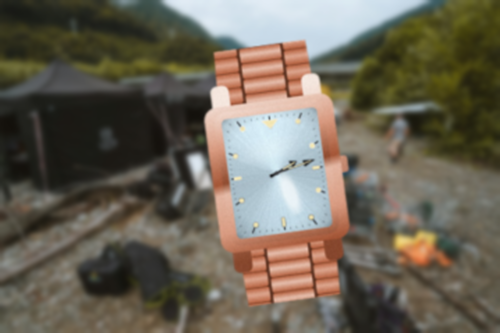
2:13
